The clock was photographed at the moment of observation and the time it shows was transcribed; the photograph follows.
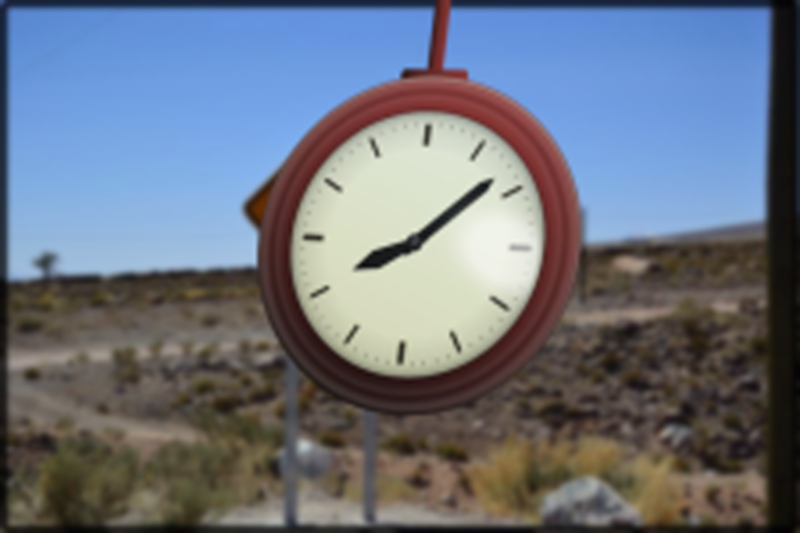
8:08
